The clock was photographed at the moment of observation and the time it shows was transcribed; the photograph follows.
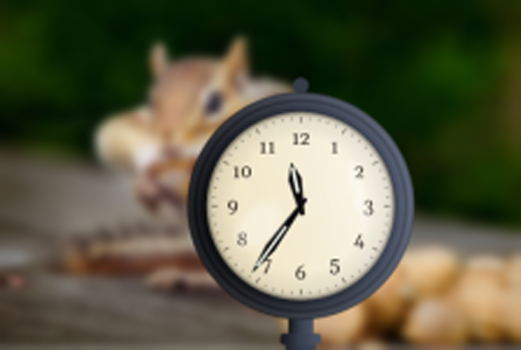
11:36
